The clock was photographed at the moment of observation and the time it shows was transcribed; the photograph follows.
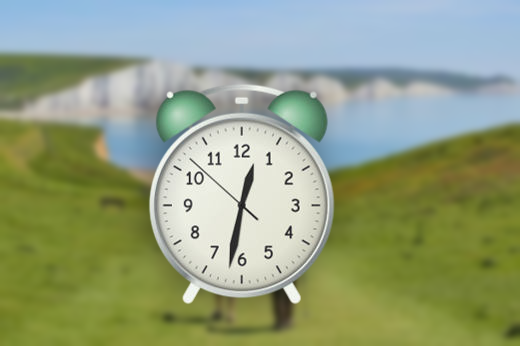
12:31:52
